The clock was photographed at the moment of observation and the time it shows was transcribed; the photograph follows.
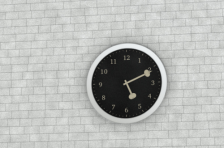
5:11
